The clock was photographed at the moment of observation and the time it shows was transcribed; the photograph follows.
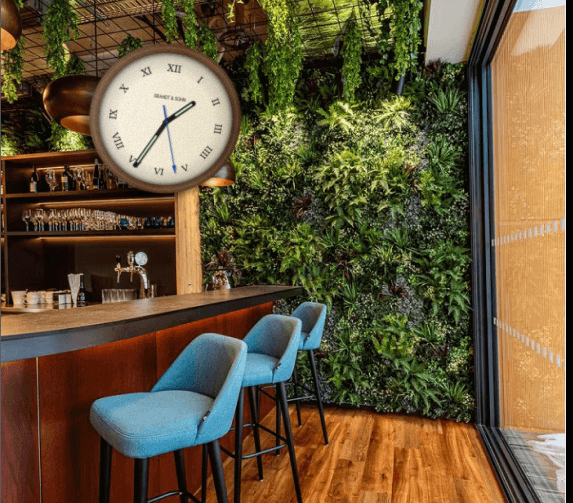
1:34:27
